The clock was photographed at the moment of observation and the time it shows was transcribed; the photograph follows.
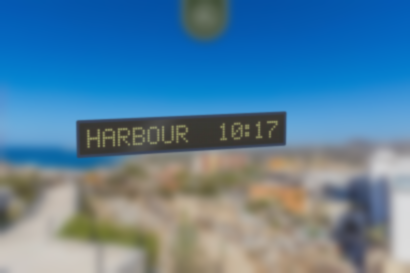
10:17
